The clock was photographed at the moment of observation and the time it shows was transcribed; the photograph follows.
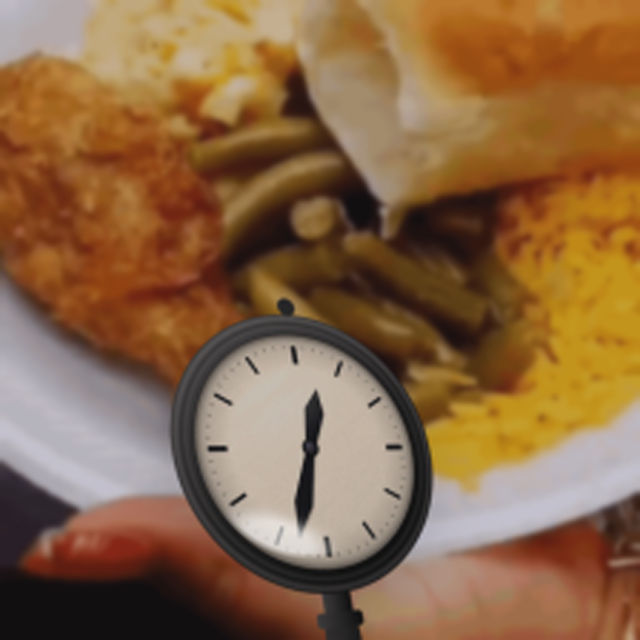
12:33
